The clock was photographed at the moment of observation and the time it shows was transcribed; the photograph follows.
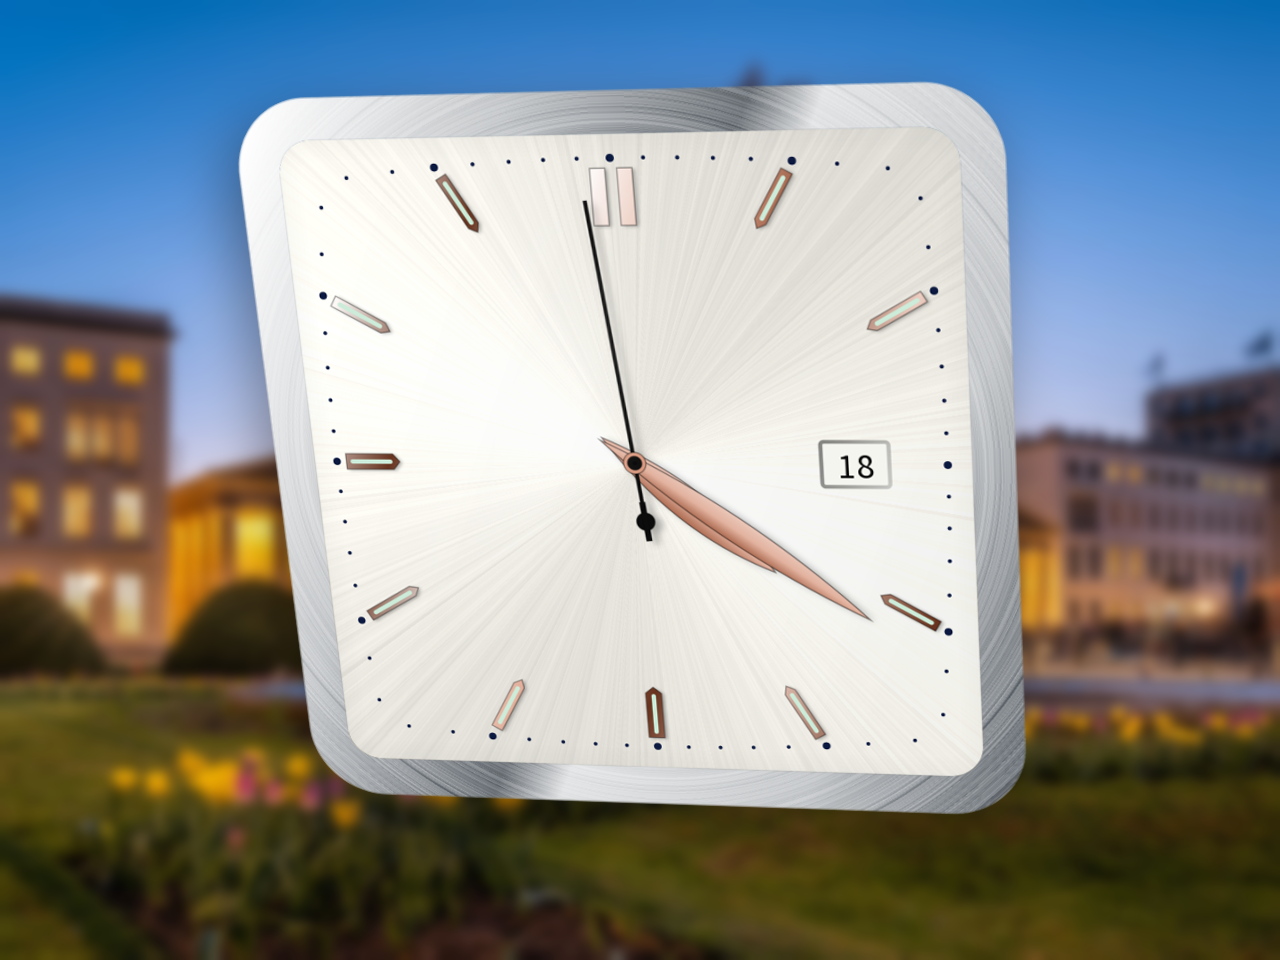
4:20:59
